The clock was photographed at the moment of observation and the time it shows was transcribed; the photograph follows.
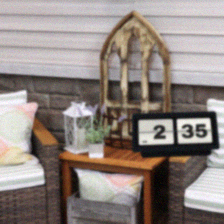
2:35
